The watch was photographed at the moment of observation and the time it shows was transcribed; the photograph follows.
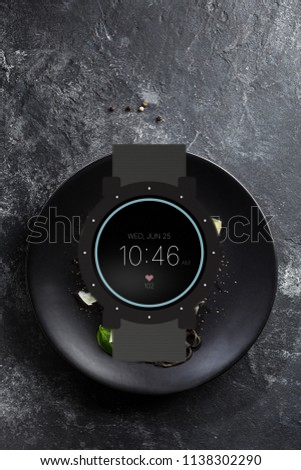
10:46
